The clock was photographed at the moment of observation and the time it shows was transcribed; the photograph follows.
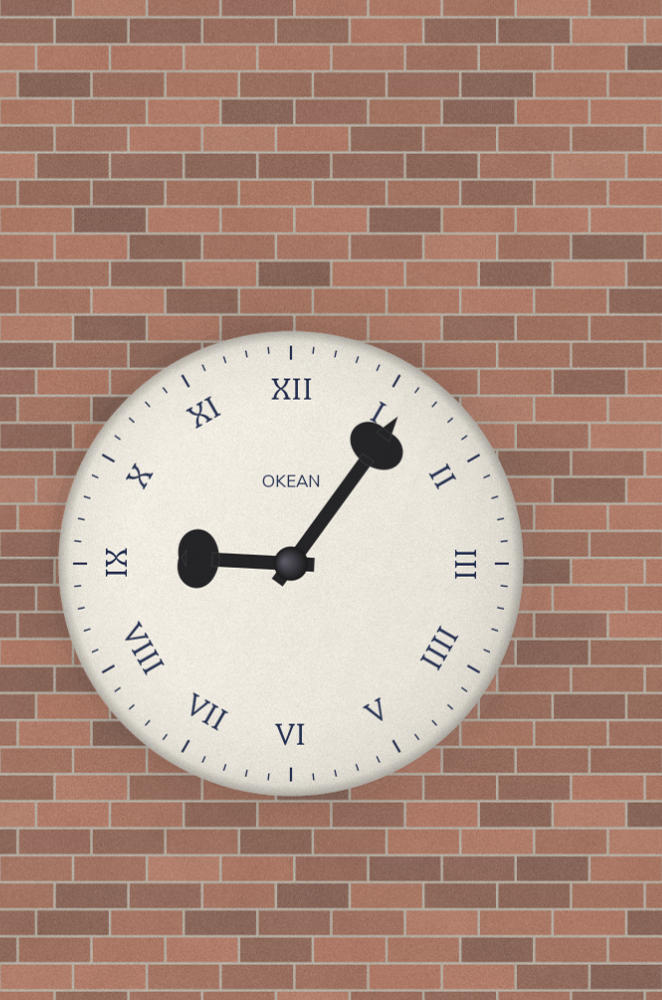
9:06
